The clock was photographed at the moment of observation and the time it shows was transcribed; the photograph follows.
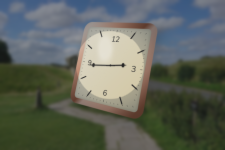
2:44
